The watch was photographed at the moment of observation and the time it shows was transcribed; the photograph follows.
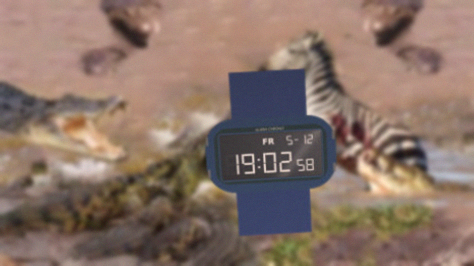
19:02:58
